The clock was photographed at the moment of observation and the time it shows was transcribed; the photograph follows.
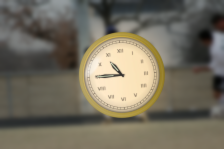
10:45
